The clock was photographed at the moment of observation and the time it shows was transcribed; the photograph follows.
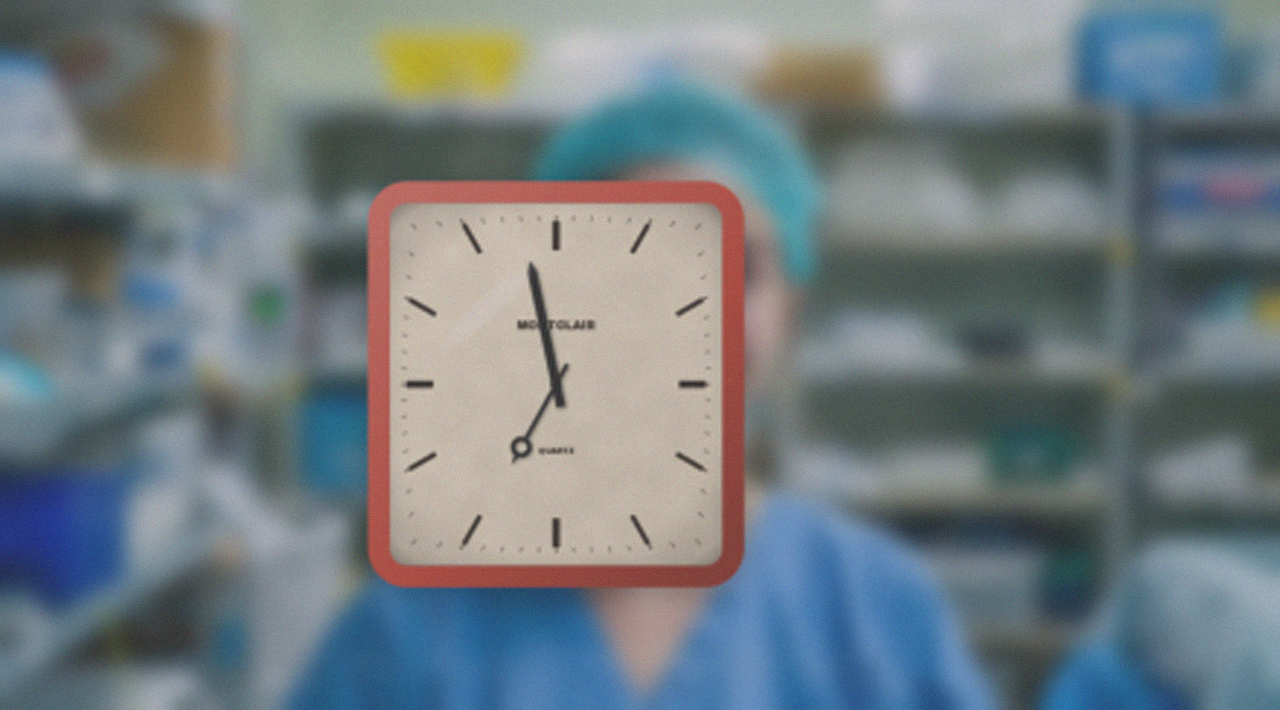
6:58
